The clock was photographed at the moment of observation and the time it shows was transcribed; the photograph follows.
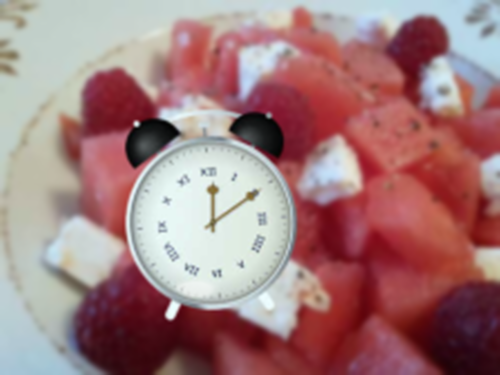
12:10
